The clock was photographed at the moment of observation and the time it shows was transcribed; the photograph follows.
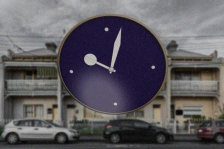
10:03
